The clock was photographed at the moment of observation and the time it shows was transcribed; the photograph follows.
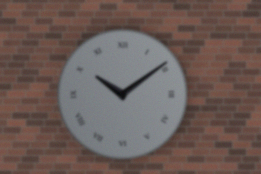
10:09
